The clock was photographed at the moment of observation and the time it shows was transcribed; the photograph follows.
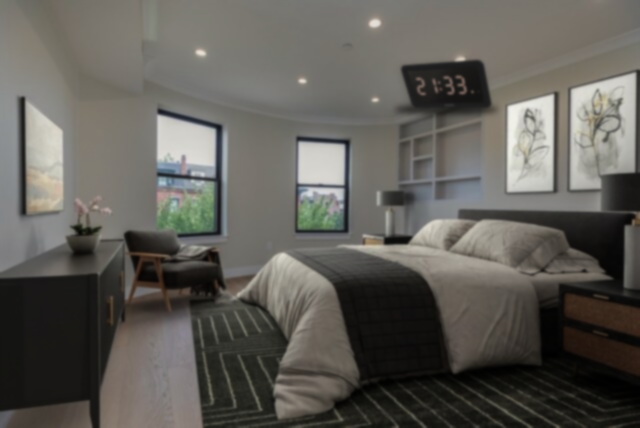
21:33
